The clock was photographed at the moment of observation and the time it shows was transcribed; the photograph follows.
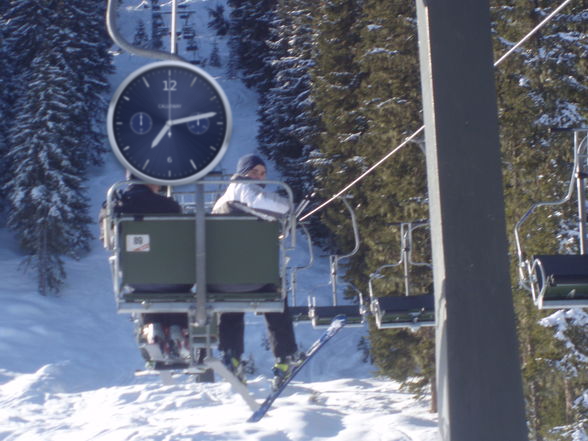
7:13
